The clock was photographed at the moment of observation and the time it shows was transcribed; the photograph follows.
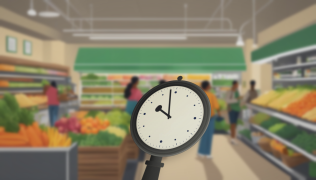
9:58
